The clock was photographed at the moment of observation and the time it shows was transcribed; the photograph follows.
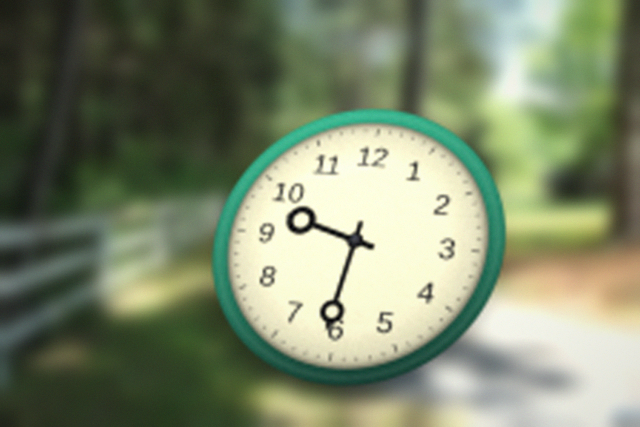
9:31
